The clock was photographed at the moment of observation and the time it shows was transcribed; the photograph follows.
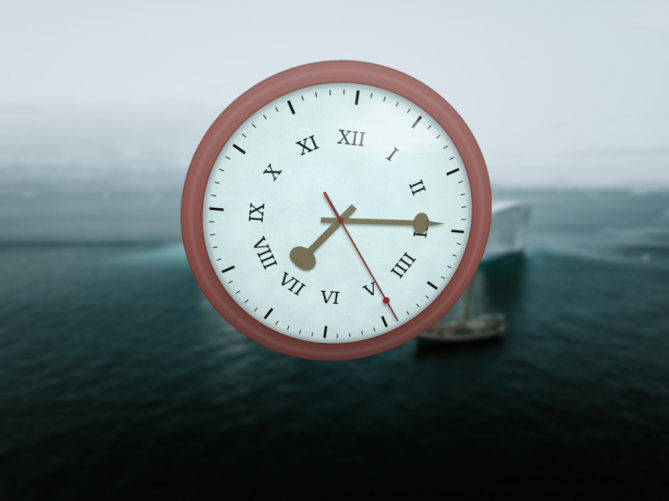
7:14:24
